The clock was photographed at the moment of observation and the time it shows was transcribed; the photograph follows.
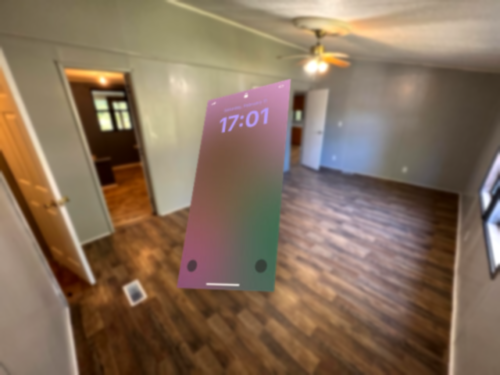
17:01
